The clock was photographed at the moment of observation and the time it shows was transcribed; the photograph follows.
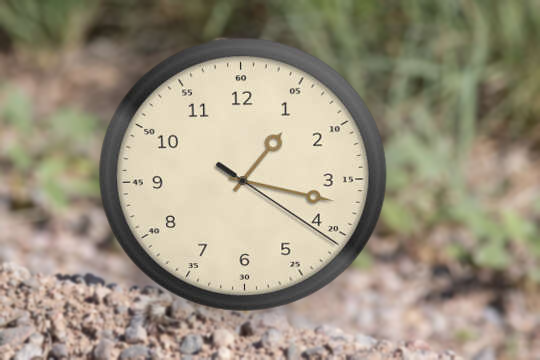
1:17:21
